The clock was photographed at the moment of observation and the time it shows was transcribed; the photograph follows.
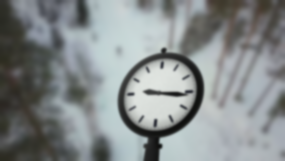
9:16
